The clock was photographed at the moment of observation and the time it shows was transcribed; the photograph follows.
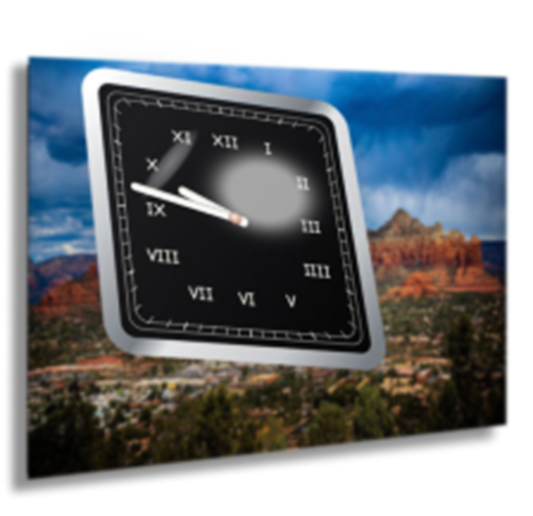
9:47
